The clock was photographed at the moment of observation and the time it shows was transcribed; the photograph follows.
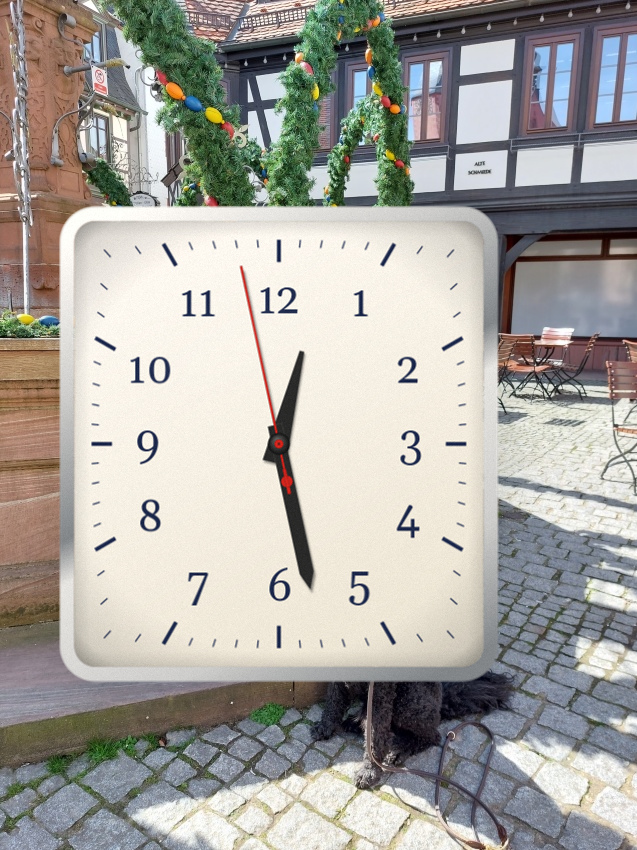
12:27:58
